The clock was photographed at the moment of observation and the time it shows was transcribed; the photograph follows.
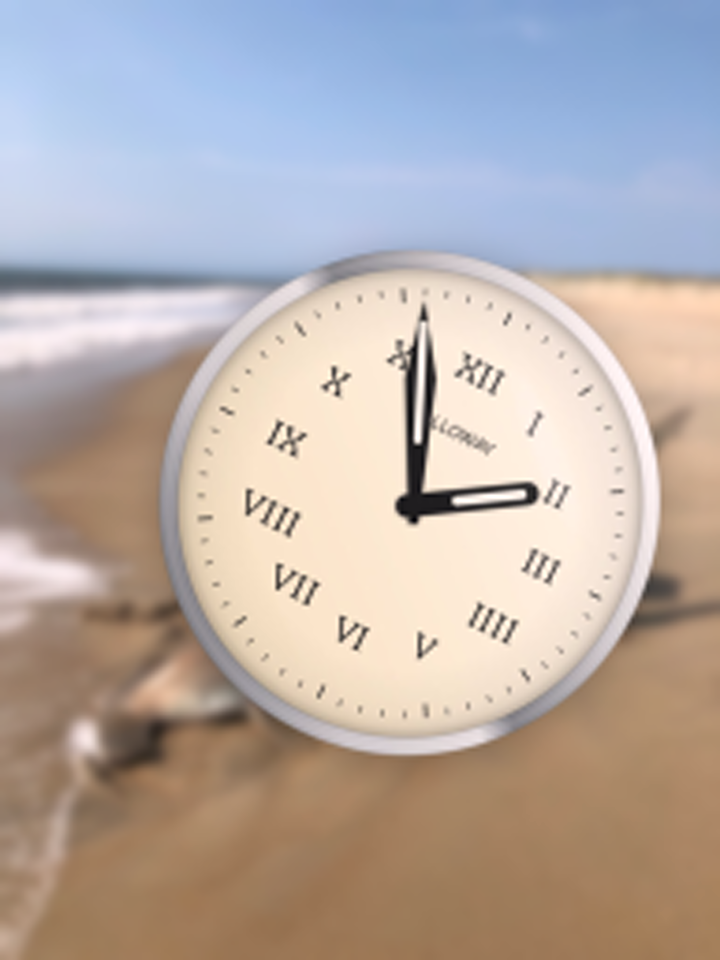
1:56
